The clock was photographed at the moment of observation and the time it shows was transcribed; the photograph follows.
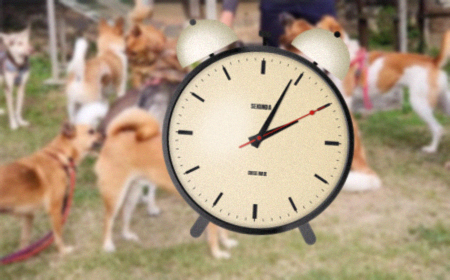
2:04:10
